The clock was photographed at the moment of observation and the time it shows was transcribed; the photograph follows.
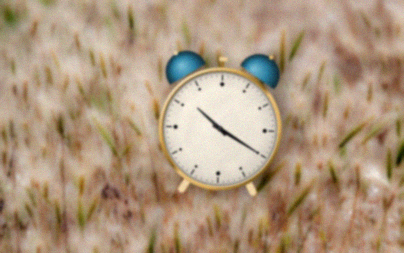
10:20
